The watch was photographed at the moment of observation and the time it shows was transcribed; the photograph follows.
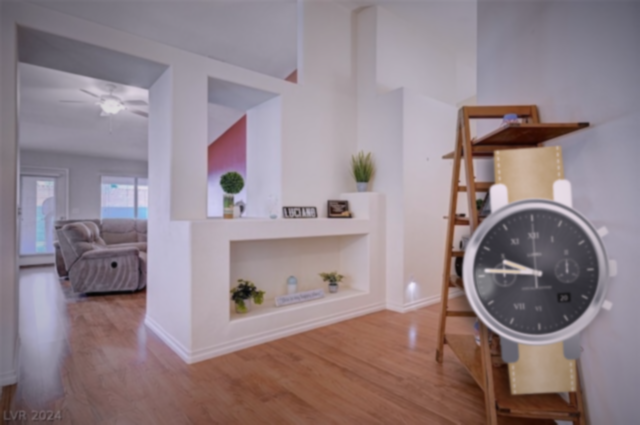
9:46
